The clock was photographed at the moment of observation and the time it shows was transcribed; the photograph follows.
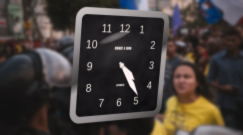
4:24
